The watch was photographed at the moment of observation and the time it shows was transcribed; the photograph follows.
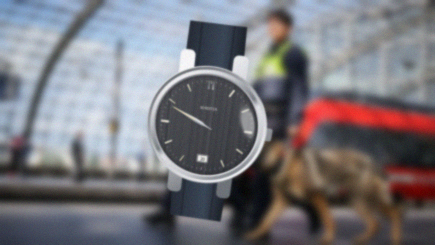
9:49
